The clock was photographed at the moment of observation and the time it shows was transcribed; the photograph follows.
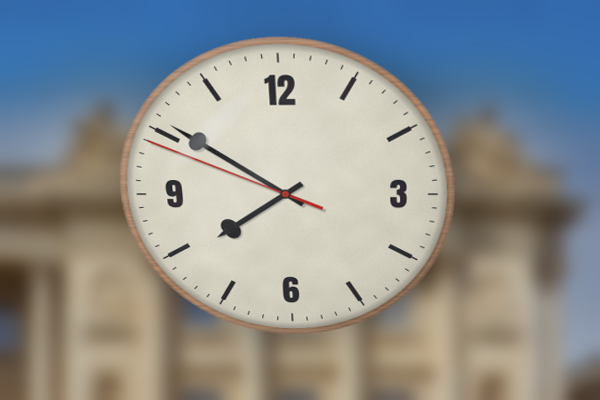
7:50:49
